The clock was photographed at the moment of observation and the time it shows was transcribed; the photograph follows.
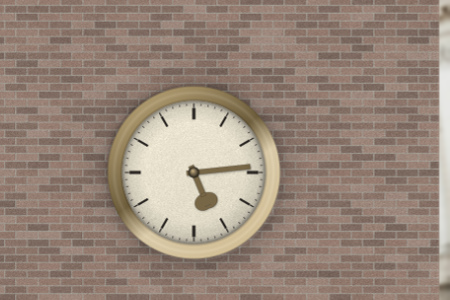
5:14
